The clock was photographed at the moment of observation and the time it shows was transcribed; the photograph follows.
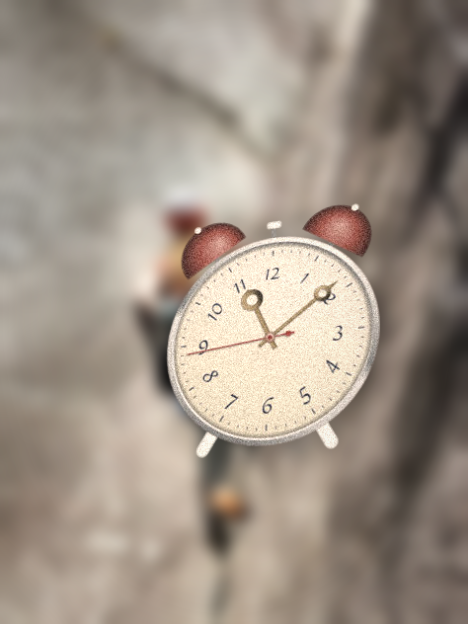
11:08:44
